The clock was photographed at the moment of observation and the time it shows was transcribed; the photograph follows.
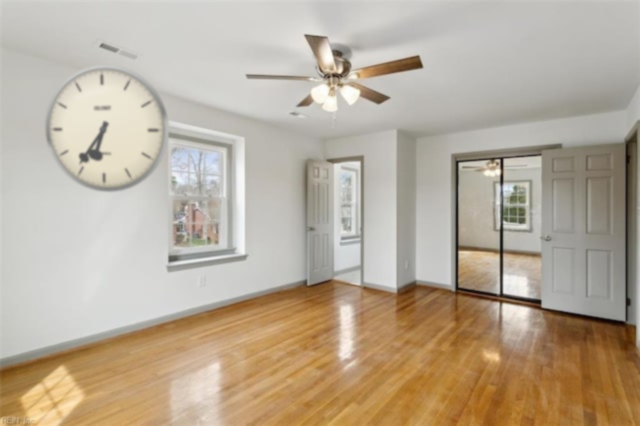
6:36
